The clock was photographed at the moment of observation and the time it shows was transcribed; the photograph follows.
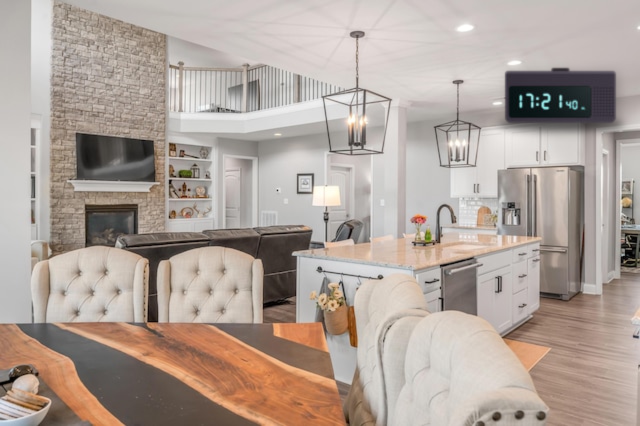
17:21
